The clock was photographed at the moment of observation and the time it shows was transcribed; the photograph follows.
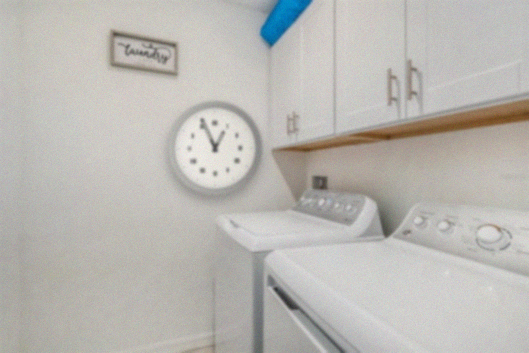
12:56
